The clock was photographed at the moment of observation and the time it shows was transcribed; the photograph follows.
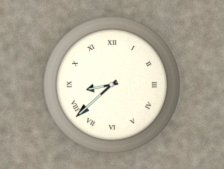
8:38
